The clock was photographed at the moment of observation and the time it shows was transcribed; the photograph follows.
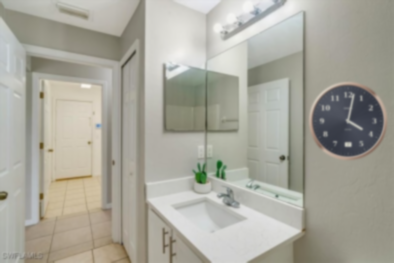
4:02
